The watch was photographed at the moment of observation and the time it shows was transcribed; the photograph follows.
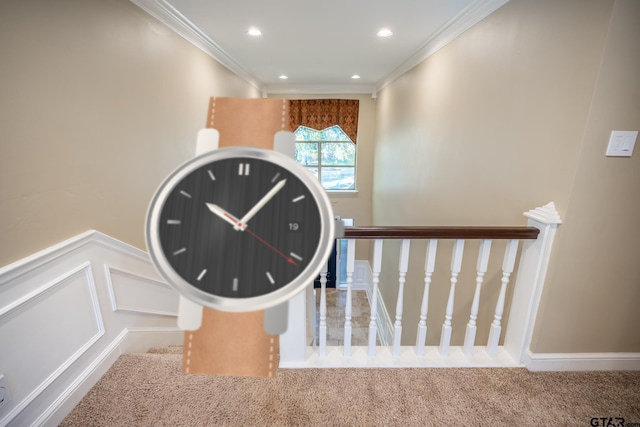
10:06:21
